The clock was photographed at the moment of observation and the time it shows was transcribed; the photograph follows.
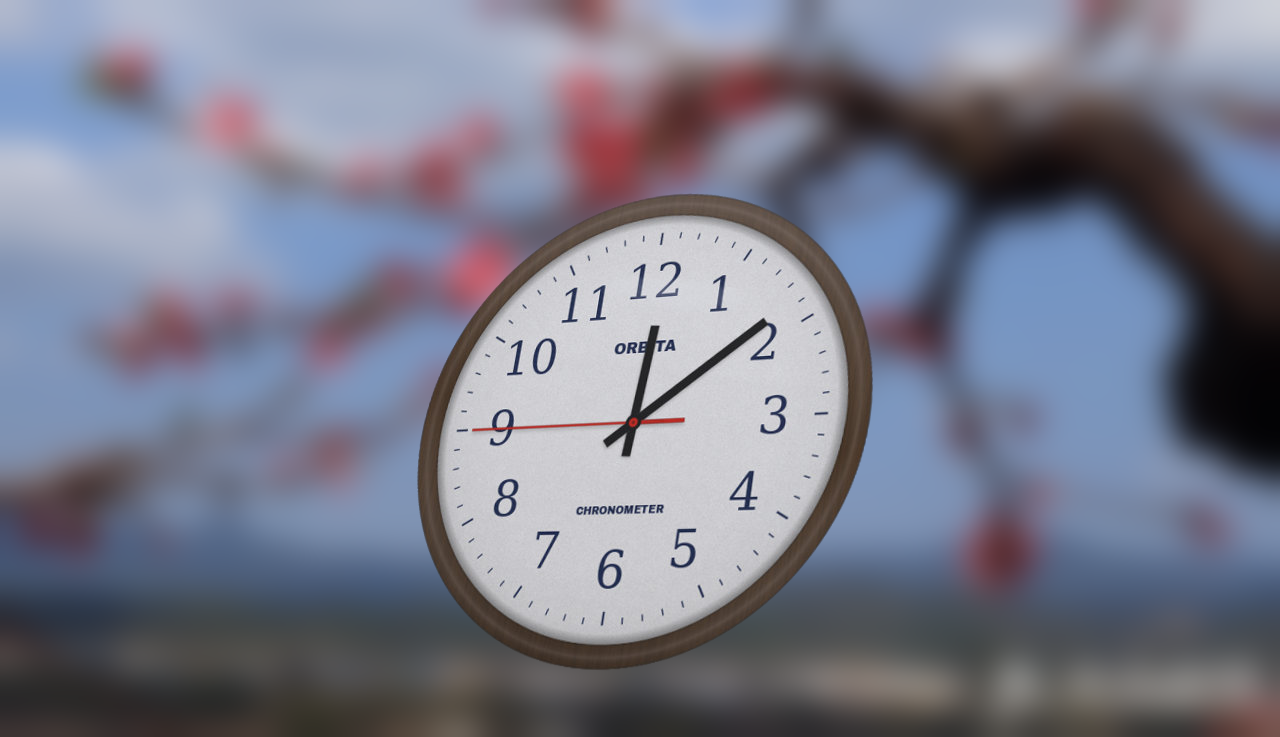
12:08:45
